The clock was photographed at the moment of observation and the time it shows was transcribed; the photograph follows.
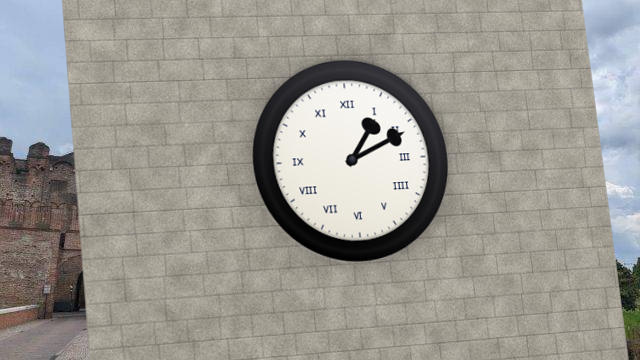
1:11
